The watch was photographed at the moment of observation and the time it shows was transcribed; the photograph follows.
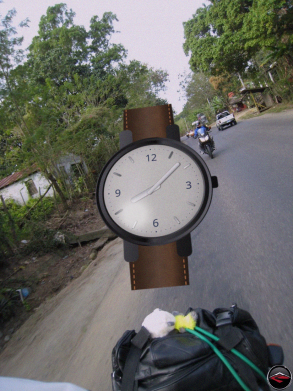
8:08
